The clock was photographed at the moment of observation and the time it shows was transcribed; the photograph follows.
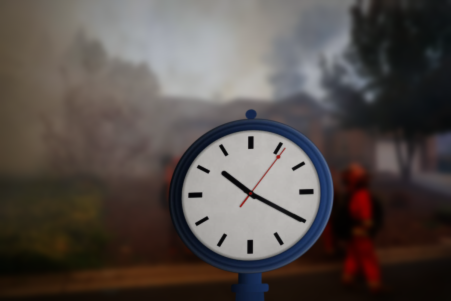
10:20:06
